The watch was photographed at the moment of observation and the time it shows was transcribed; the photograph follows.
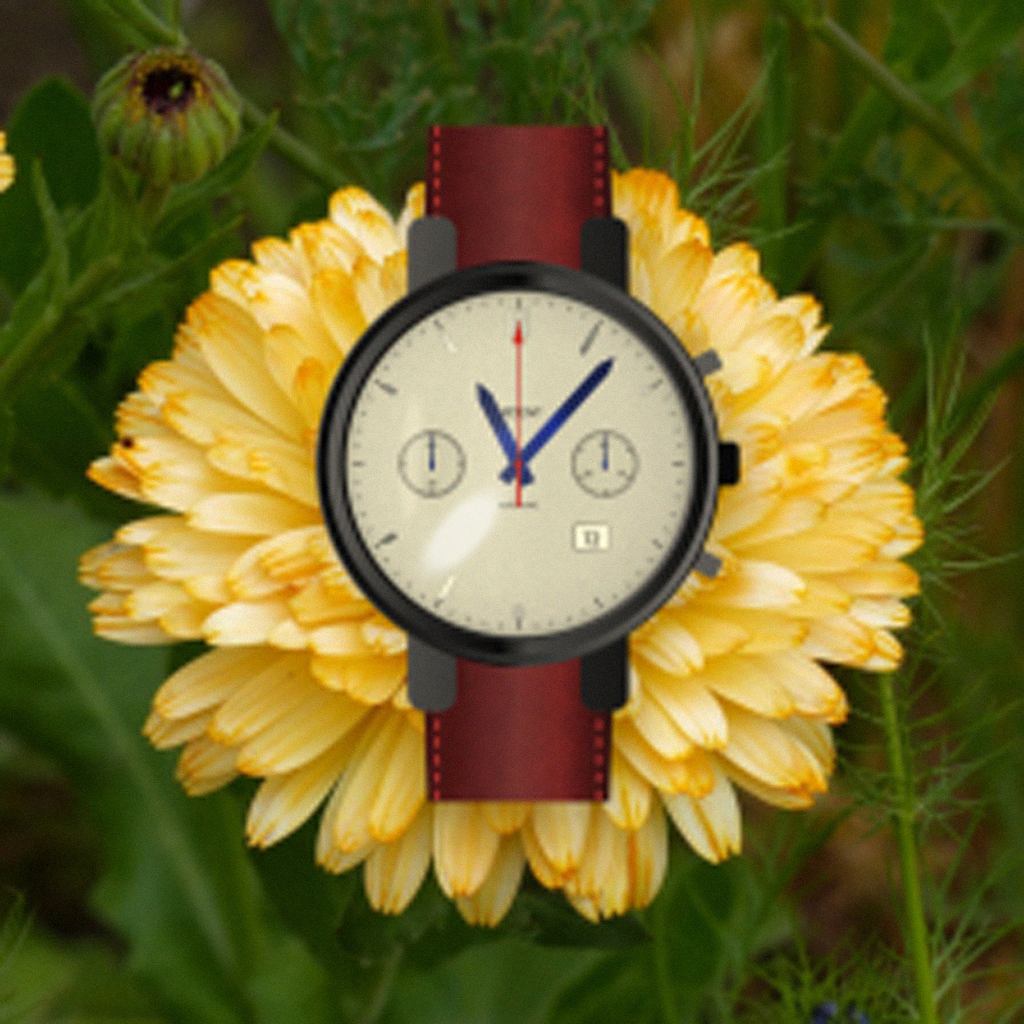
11:07
